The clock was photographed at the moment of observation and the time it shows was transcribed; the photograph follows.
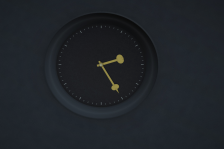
2:25
